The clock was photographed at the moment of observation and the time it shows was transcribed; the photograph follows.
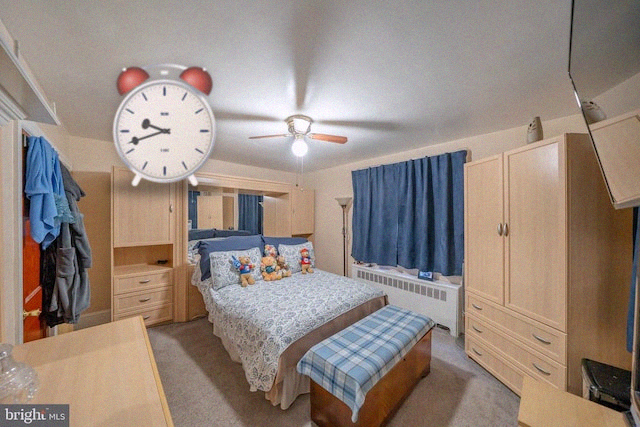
9:42
